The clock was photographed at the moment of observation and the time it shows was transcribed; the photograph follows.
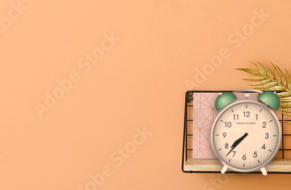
7:37
